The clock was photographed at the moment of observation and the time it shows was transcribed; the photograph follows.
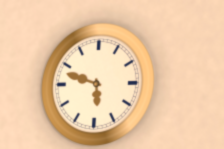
5:48
